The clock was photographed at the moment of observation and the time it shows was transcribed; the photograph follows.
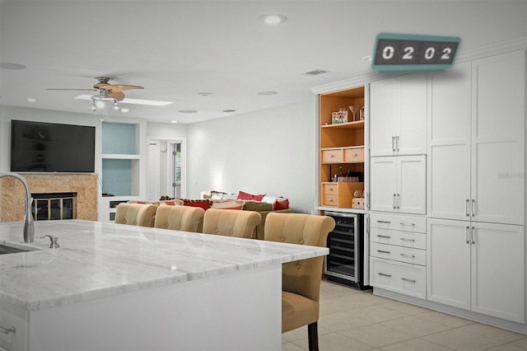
2:02
